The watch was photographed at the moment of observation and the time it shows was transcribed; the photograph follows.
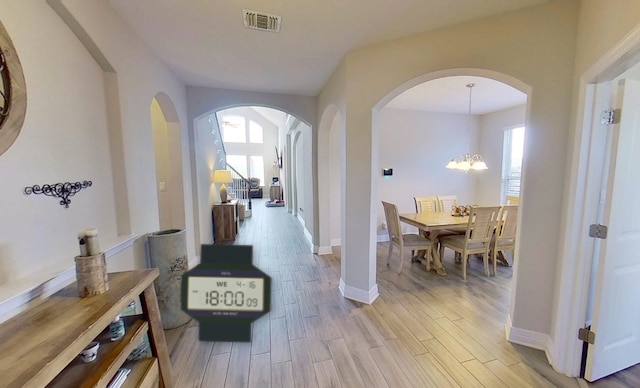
18:00
